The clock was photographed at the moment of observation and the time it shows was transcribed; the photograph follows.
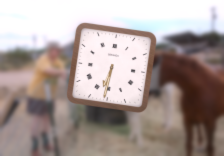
6:31
